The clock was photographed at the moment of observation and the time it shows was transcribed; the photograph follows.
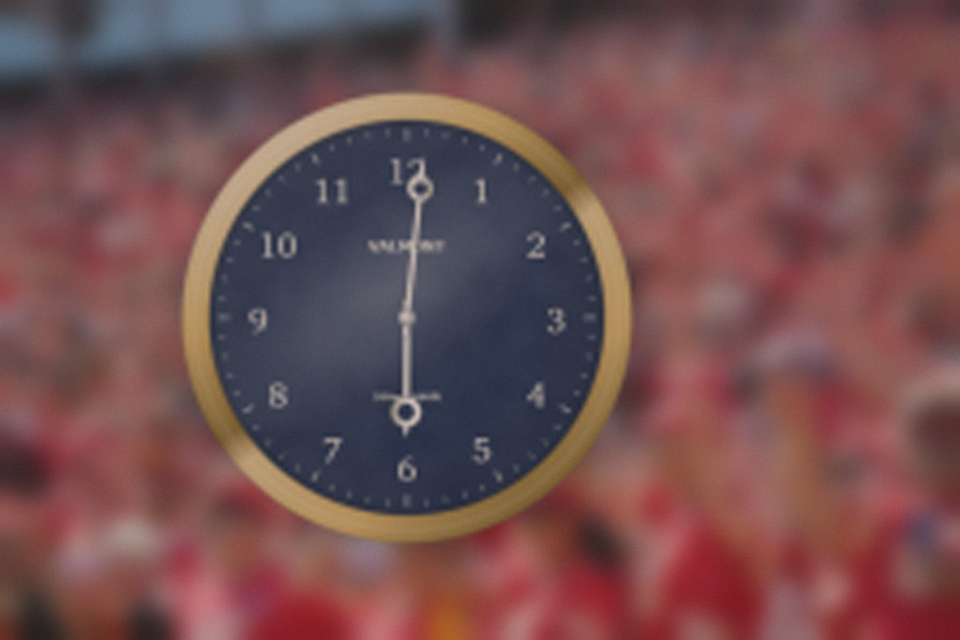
6:01
